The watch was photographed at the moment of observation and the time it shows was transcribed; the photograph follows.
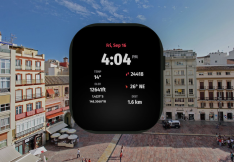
4:04
